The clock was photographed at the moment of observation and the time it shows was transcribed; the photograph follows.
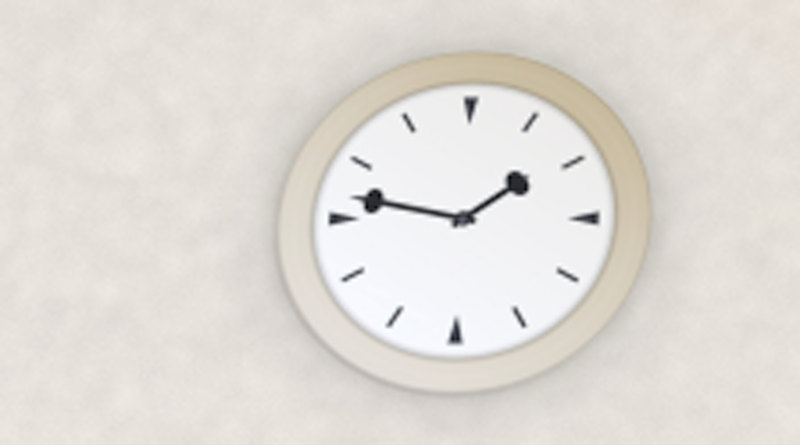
1:47
